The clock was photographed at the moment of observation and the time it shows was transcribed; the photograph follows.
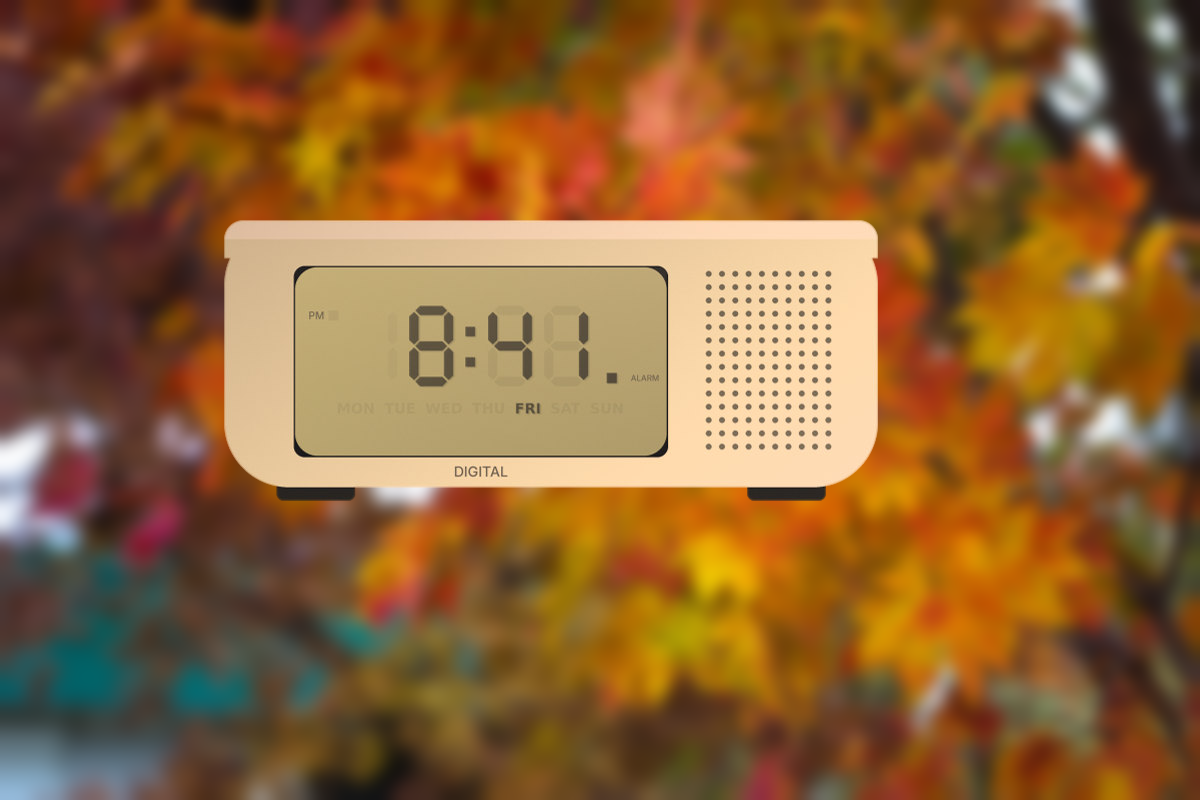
8:41
